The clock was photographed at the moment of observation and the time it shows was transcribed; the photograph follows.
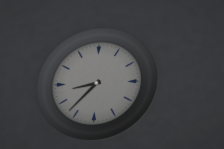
8:37
